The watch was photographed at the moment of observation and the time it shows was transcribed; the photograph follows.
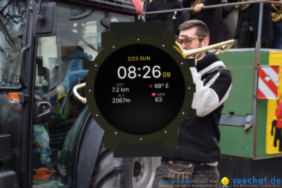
8:26
